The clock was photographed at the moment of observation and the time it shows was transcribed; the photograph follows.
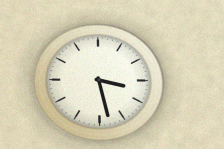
3:28
